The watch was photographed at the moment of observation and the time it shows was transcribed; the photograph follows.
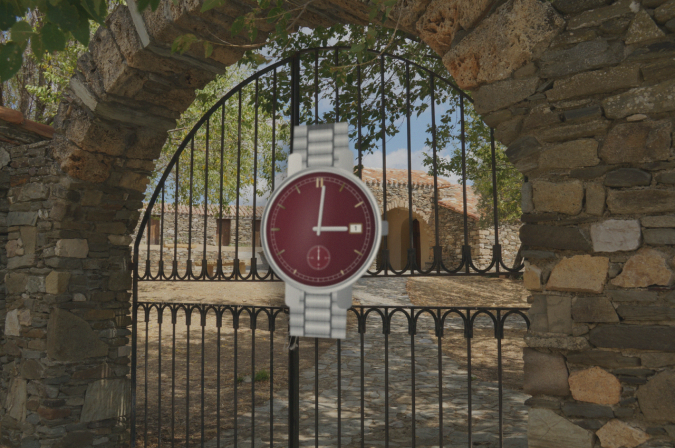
3:01
